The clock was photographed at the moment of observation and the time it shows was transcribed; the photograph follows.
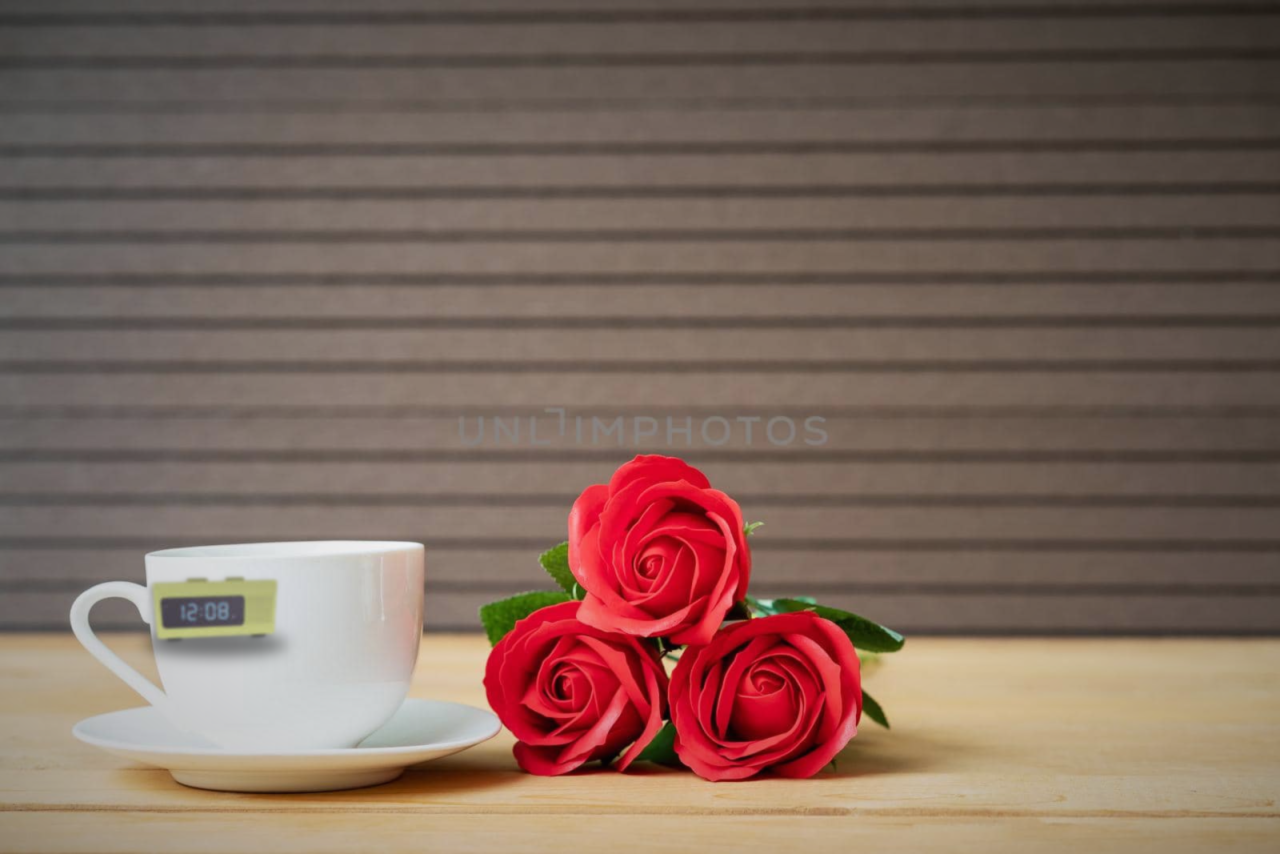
12:08
